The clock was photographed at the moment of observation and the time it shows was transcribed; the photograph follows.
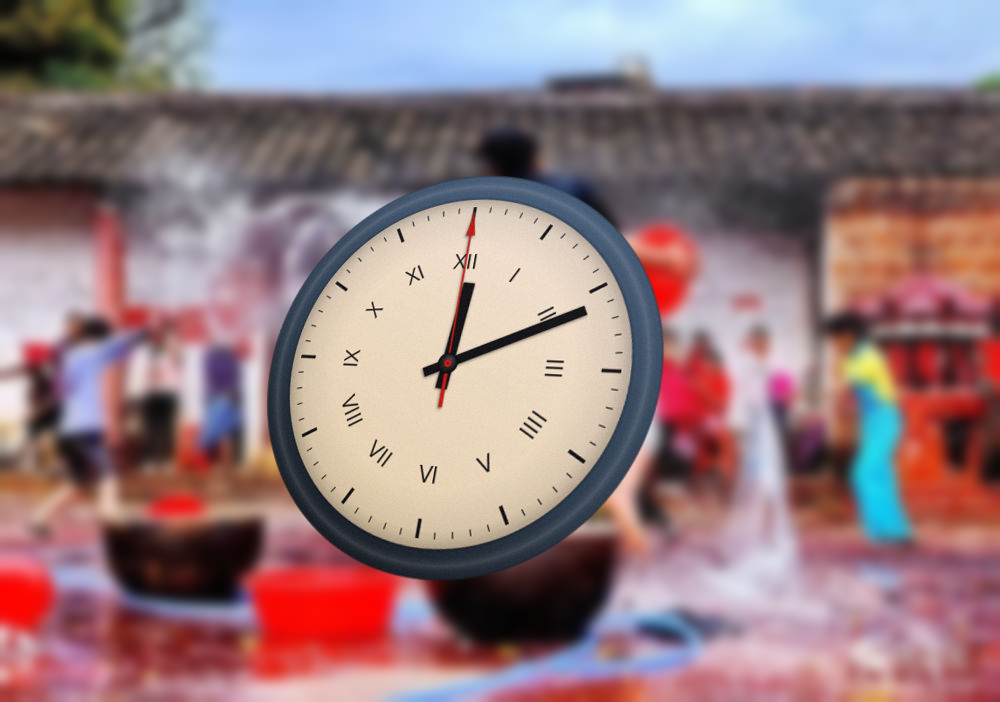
12:11:00
